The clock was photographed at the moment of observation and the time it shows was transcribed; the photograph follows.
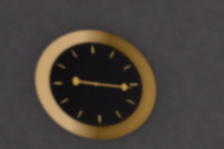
9:16
